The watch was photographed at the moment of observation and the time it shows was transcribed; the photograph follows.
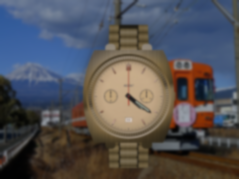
4:21
